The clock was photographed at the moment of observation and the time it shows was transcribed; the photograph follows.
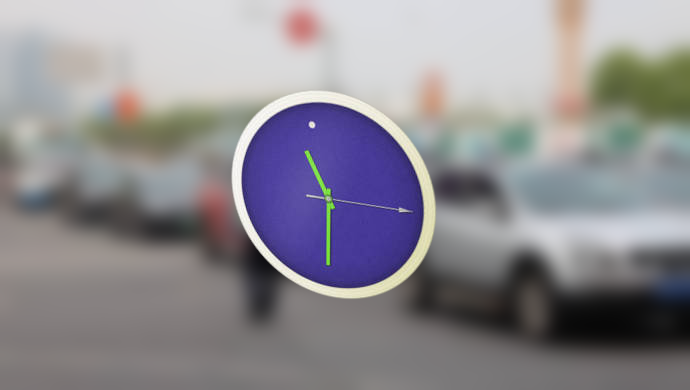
11:32:17
